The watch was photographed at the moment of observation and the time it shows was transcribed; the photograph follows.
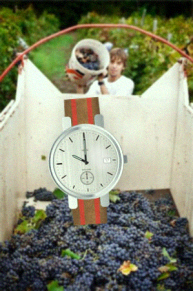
10:00
